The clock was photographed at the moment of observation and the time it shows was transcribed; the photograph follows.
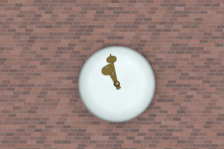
10:58
